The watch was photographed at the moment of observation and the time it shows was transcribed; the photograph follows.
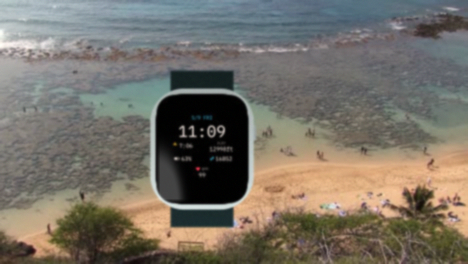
11:09
